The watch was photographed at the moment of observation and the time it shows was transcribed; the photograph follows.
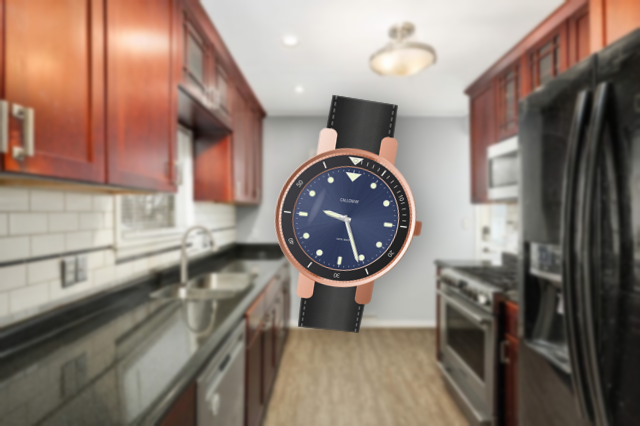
9:26
